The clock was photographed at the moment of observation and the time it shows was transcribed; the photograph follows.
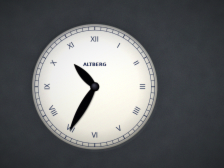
10:35
